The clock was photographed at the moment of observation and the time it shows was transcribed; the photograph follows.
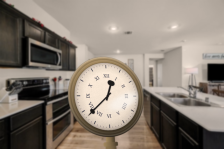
12:38
